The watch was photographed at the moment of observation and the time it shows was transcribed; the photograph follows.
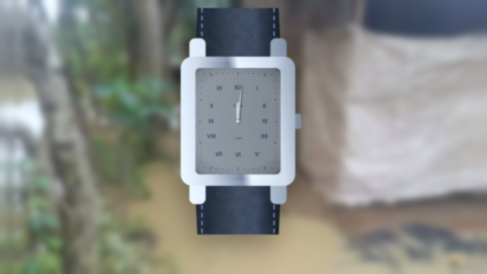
12:01
